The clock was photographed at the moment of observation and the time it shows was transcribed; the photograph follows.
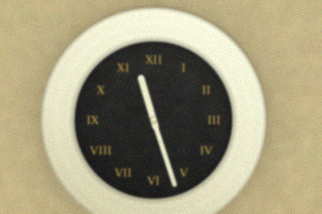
11:27
